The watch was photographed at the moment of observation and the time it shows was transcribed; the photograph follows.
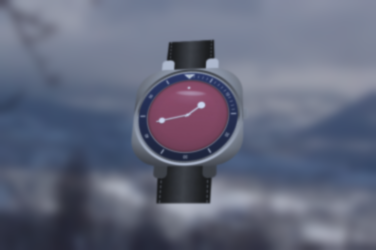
1:43
